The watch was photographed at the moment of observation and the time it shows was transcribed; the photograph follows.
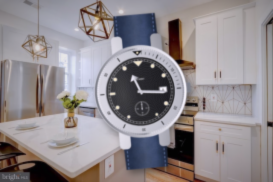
11:16
